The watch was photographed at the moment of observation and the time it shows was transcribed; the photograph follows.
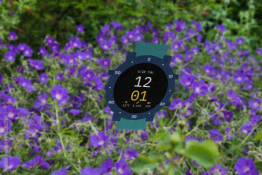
12:01
